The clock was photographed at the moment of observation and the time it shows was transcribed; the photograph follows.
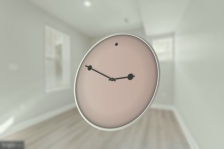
2:49
